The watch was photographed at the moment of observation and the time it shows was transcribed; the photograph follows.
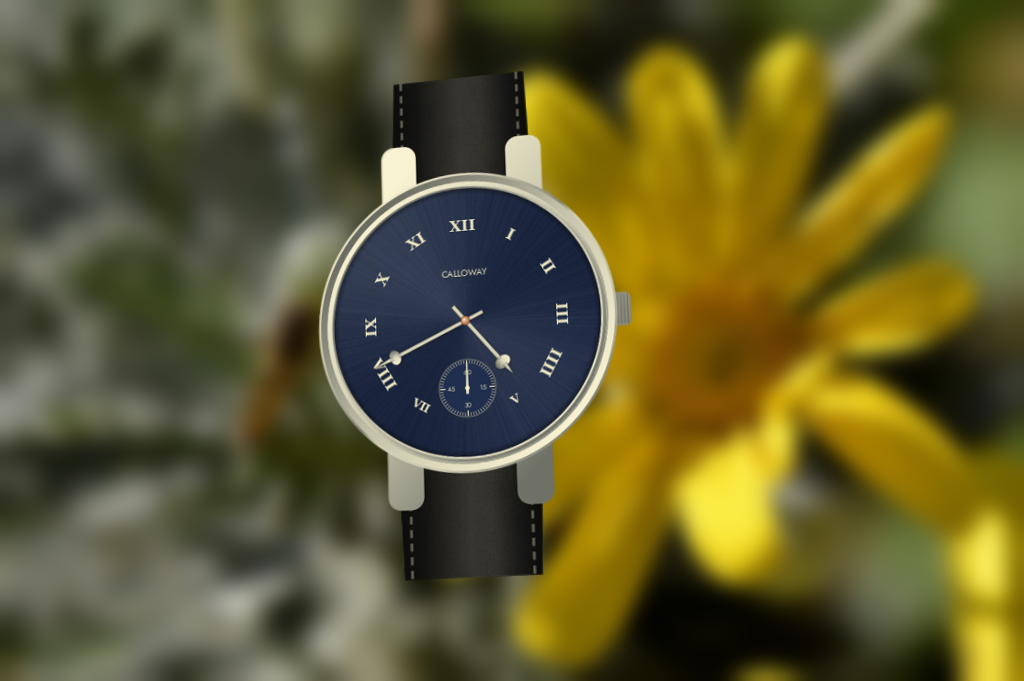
4:41
